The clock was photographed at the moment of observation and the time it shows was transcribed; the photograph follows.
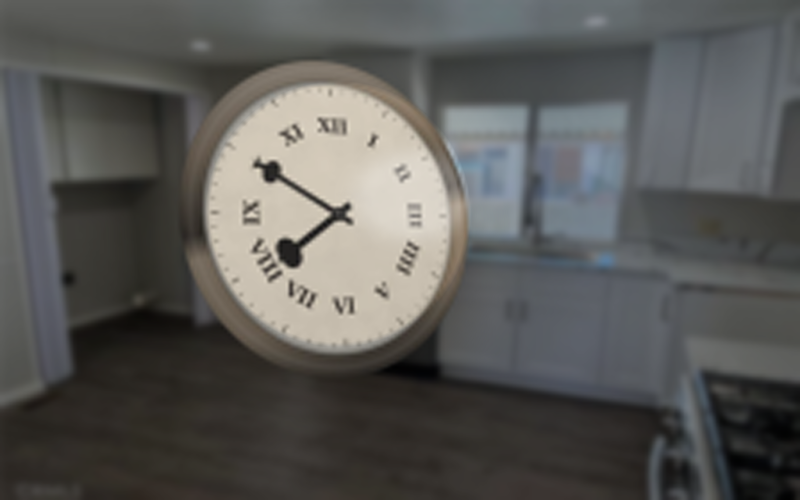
7:50
